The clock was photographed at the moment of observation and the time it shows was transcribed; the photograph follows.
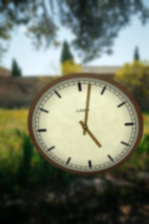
5:02
